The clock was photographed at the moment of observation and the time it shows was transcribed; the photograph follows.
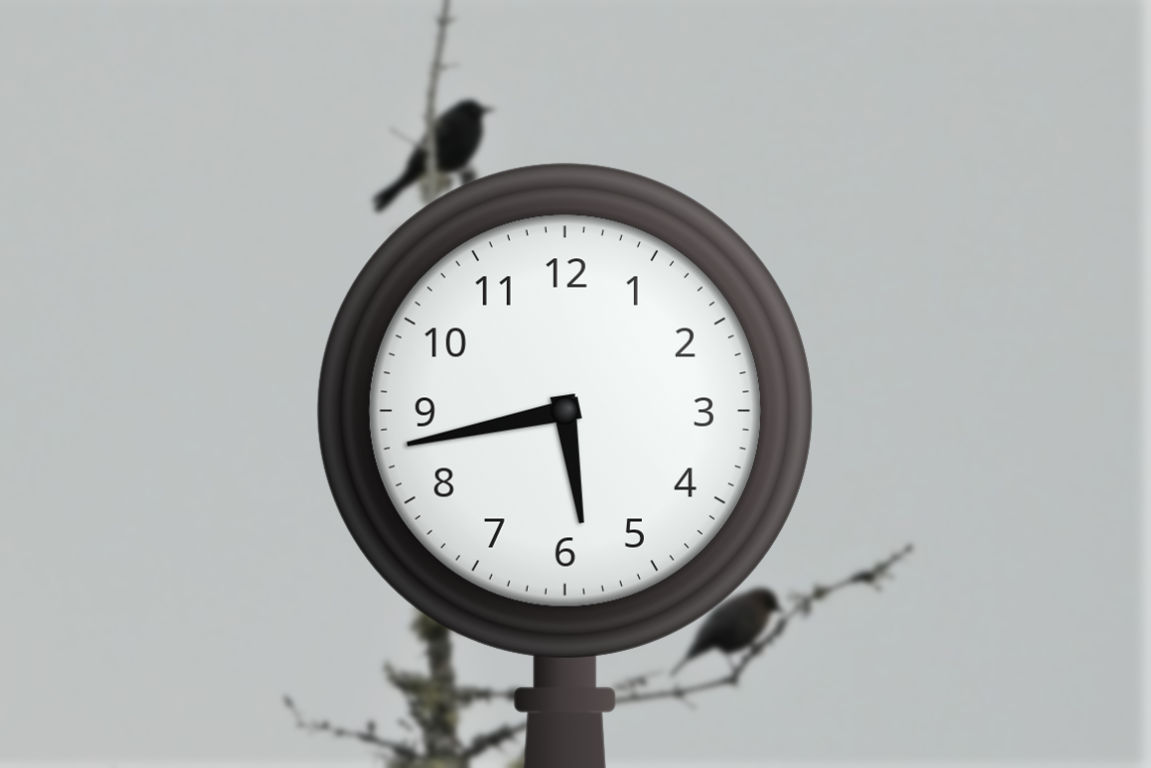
5:43
